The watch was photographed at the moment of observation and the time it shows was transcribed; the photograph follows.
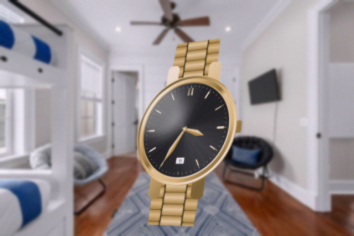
3:35
